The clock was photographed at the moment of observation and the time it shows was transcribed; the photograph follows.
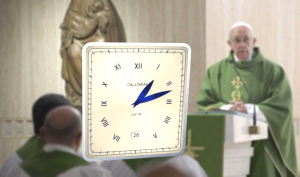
1:12
